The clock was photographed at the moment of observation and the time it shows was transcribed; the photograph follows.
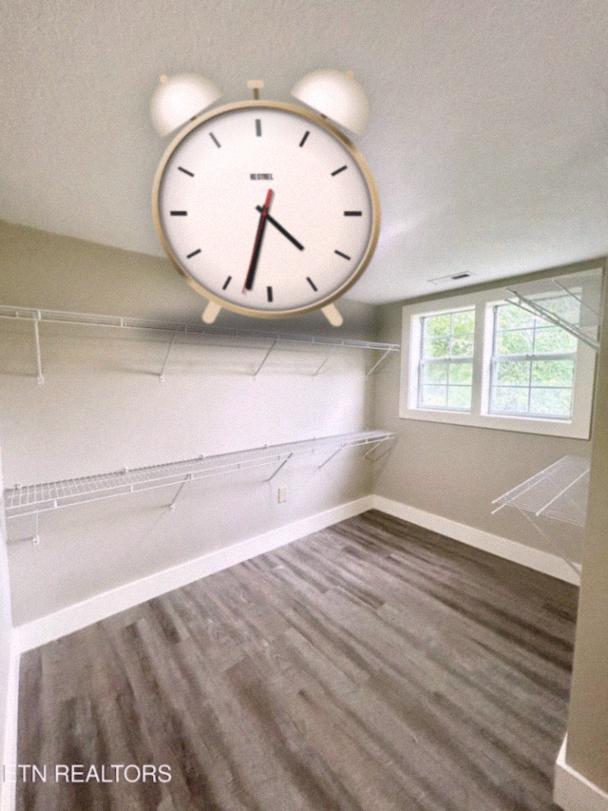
4:32:33
